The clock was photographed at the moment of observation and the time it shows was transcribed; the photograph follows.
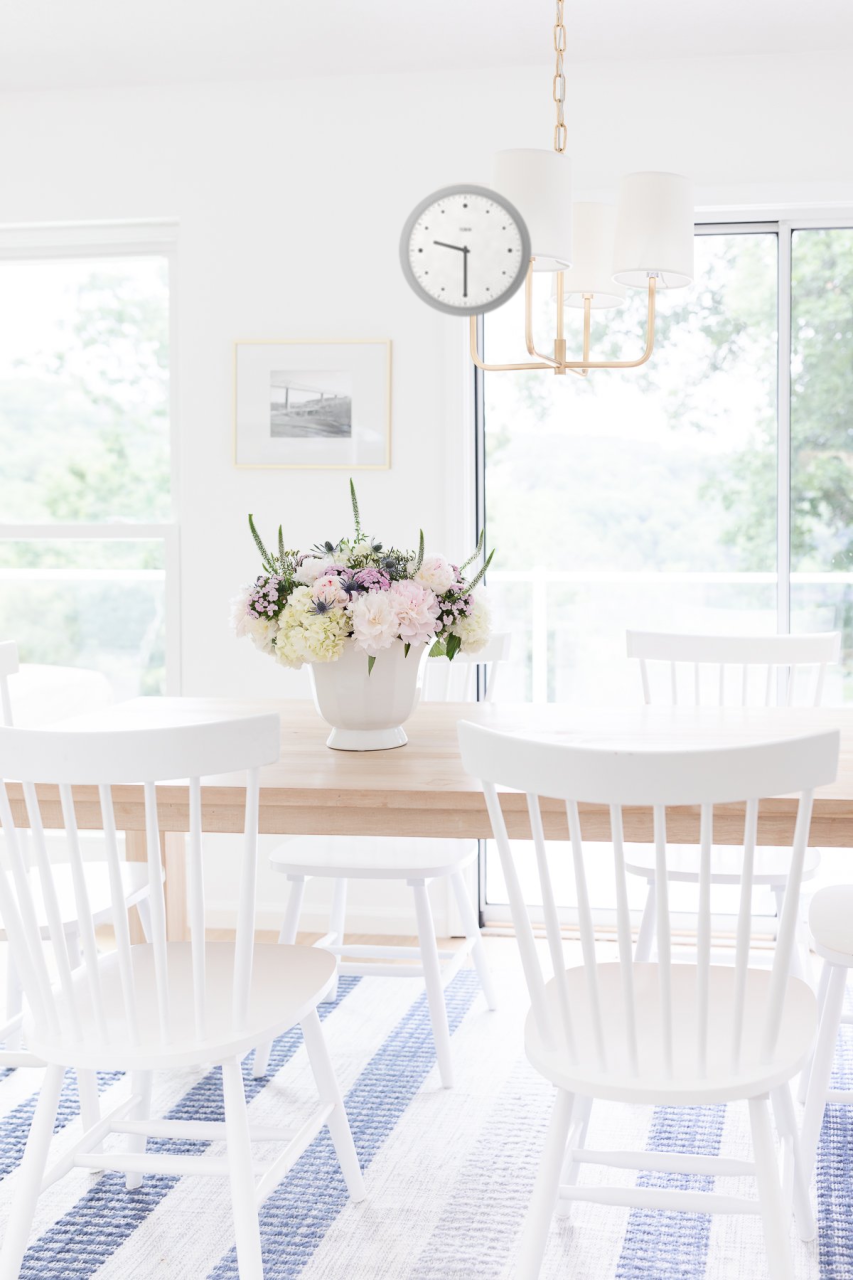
9:30
